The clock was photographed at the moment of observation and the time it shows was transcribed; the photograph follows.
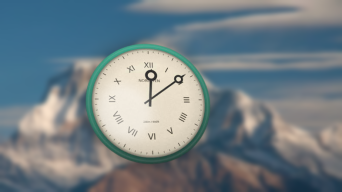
12:09
